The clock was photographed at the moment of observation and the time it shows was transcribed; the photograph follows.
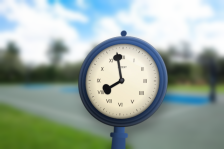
7:58
